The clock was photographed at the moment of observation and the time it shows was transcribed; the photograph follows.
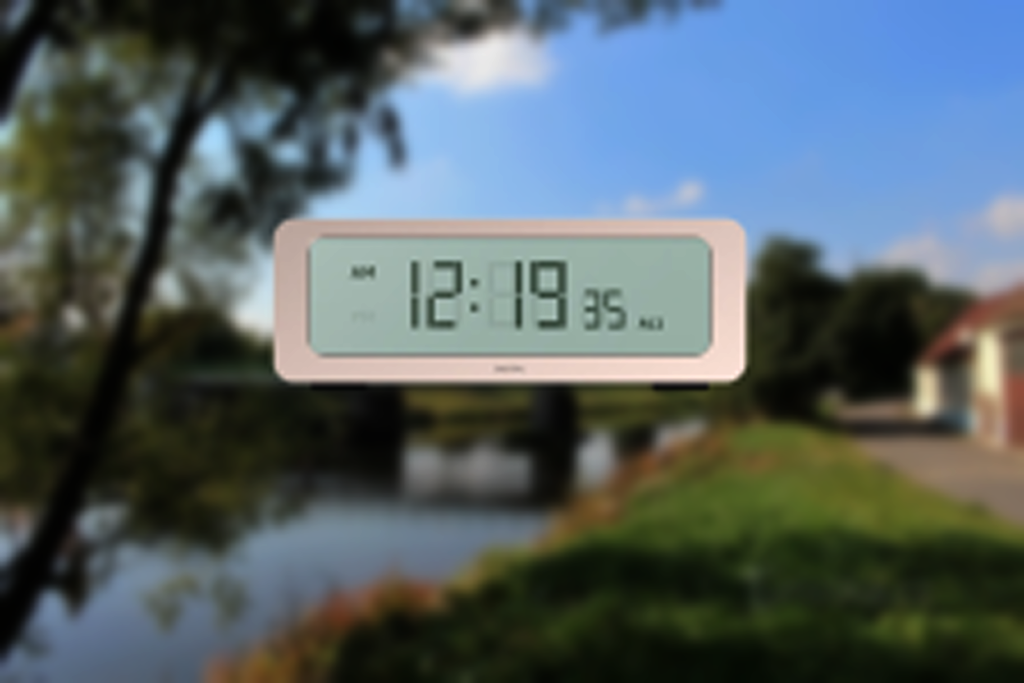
12:19:35
